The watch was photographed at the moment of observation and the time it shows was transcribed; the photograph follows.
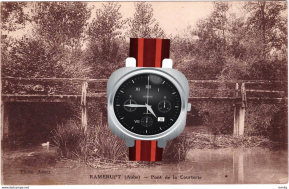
4:45
